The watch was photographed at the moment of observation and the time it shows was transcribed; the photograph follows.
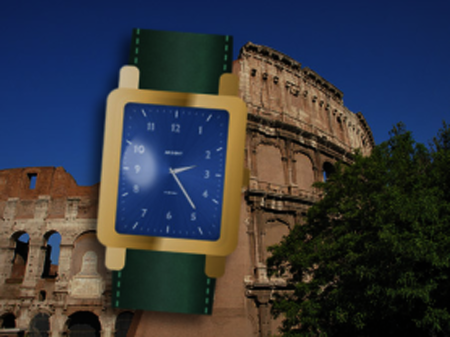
2:24
